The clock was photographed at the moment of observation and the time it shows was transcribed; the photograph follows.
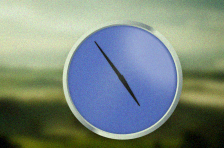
4:54
